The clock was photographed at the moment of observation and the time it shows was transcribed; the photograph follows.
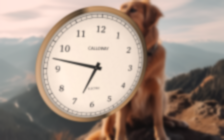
6:47
